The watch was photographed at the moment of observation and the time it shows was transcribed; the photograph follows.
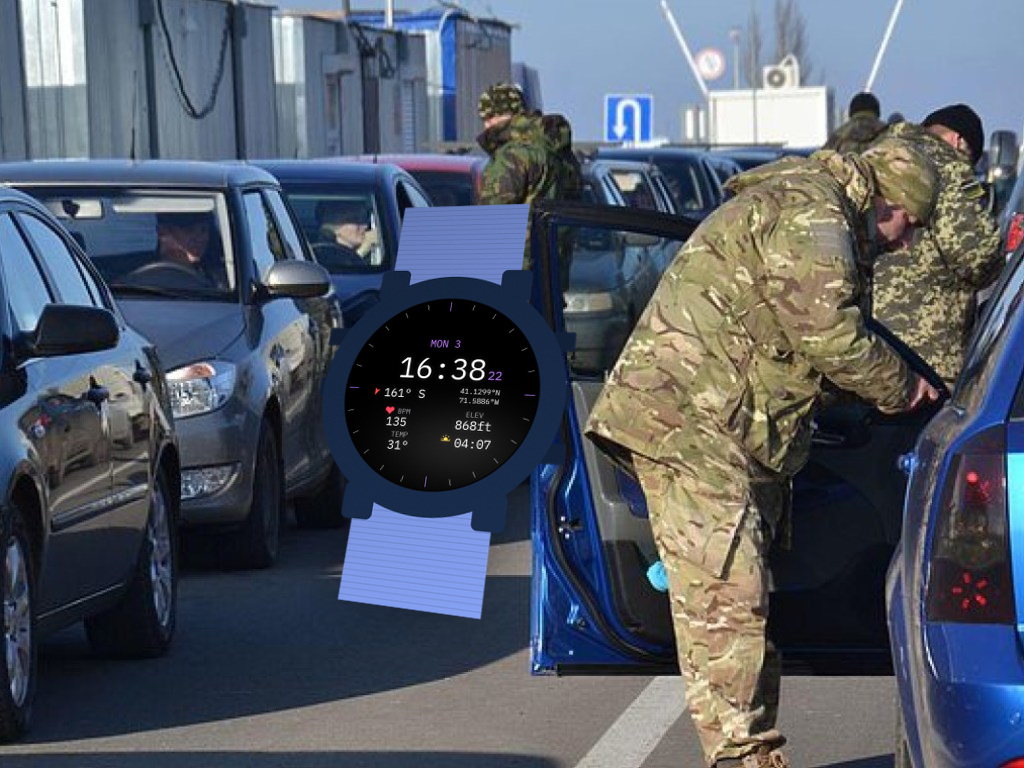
16:38:22
